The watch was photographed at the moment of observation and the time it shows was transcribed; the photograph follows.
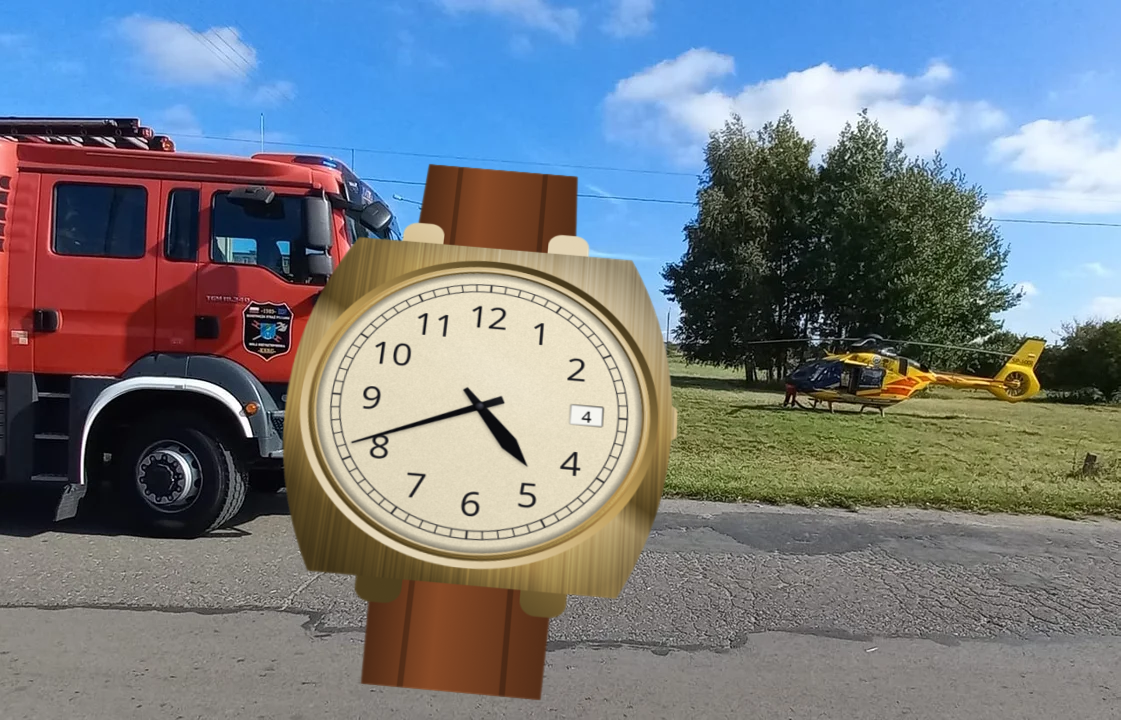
4:41
